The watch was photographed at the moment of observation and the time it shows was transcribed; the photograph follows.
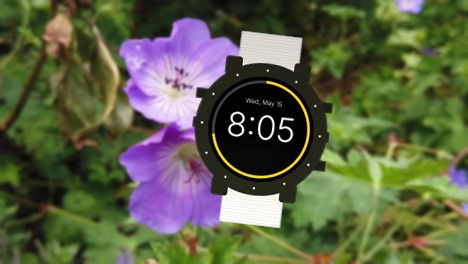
8:05
